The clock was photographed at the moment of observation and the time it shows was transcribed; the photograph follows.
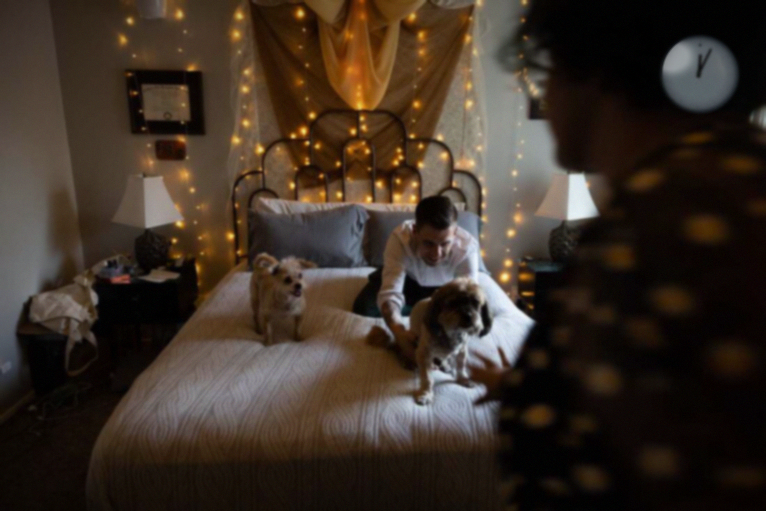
12:04
